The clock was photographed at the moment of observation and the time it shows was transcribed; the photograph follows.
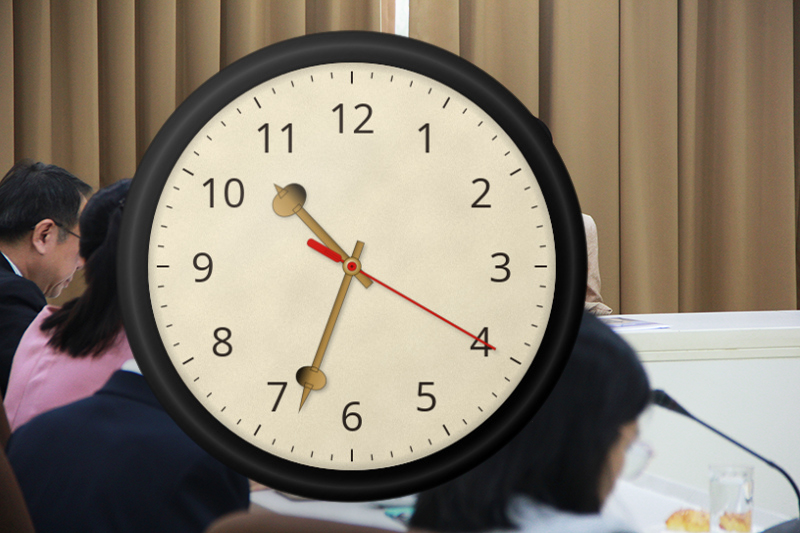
10:33:20
